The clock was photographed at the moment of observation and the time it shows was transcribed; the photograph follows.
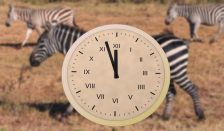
11:57
